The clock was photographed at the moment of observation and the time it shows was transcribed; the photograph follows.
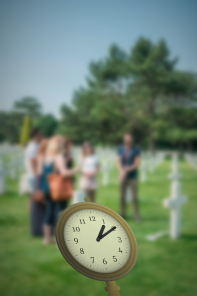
1:10
